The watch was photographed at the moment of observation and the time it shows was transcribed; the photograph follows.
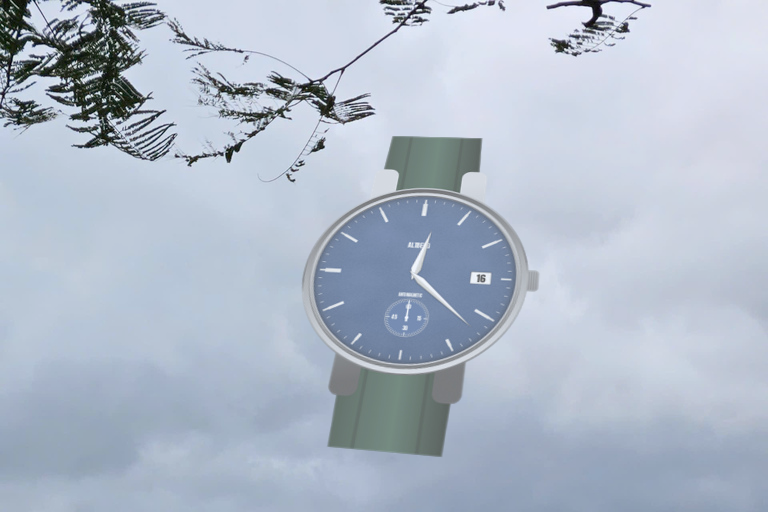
12:22
